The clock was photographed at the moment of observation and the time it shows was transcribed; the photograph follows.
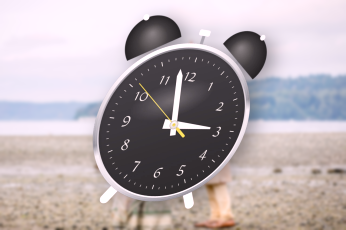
2:57:51
